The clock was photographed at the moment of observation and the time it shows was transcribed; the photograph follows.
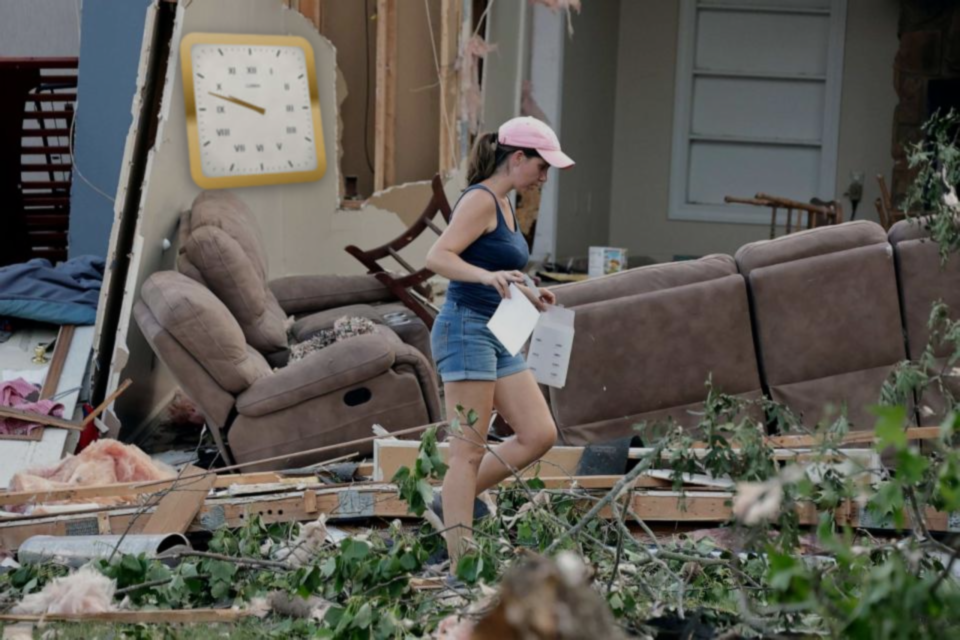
9:48
